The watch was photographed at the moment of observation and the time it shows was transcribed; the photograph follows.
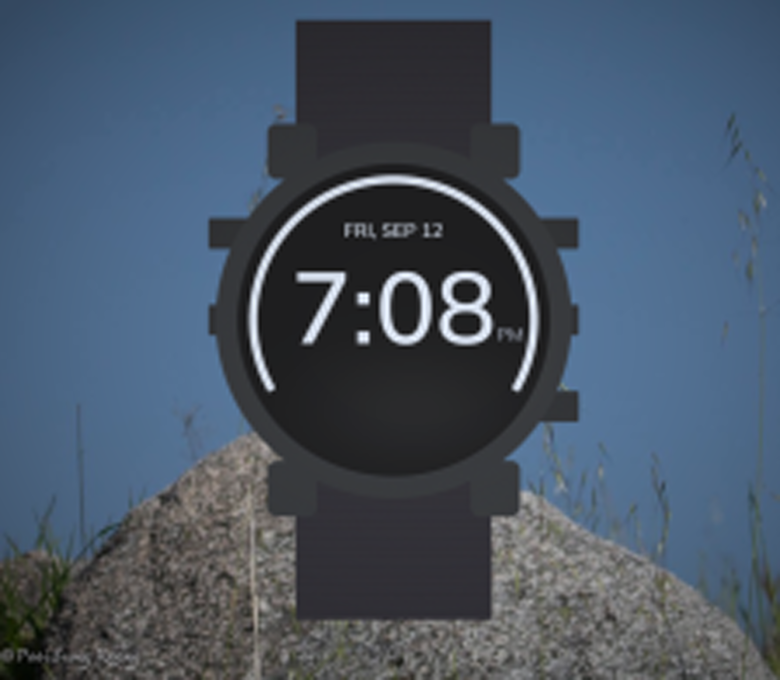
7:08
